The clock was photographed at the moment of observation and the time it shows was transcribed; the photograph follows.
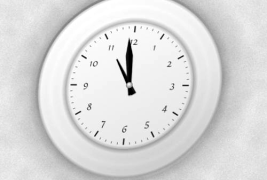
10:59
